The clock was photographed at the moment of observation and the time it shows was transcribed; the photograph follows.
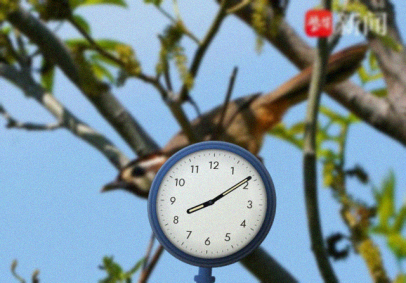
8:09
